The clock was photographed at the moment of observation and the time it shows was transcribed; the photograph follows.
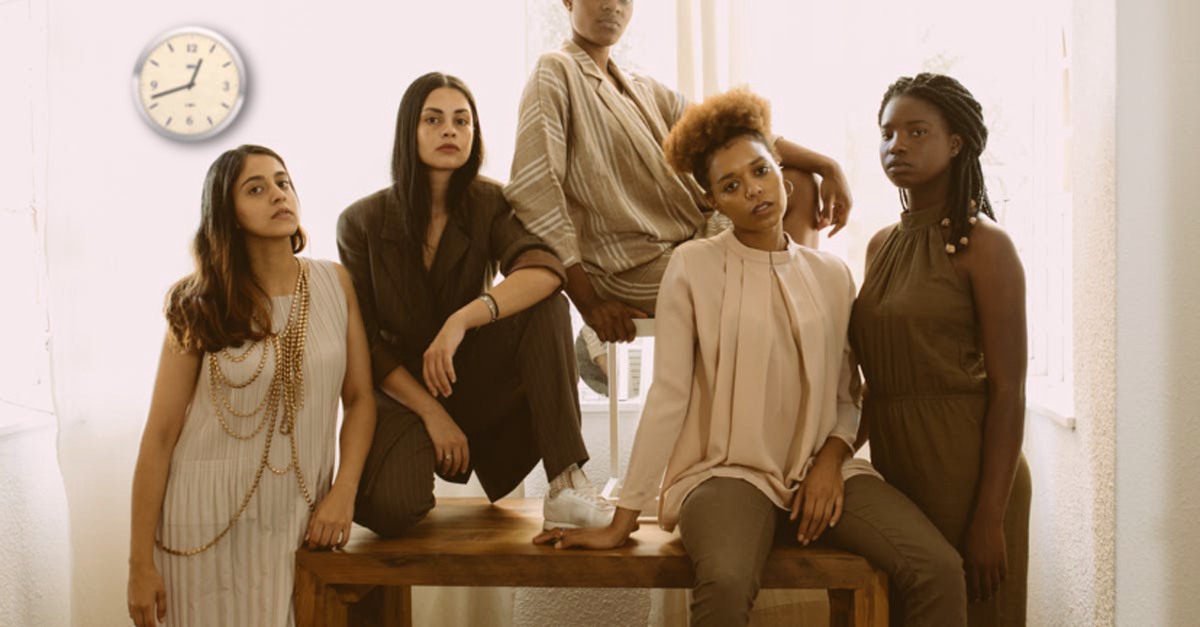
12:42
